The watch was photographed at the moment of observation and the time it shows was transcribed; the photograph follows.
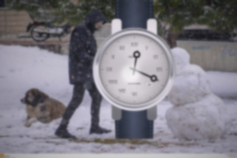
12:19
